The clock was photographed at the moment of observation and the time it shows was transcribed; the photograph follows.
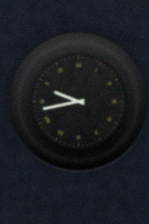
9:43
